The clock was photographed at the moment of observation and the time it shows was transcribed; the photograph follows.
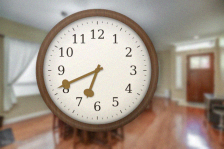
6:41
